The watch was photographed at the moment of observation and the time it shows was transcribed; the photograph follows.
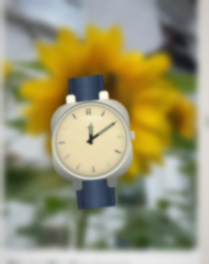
12:10
